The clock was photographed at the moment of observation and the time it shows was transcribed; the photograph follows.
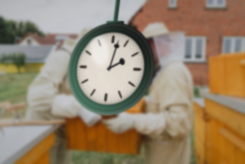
2:02
